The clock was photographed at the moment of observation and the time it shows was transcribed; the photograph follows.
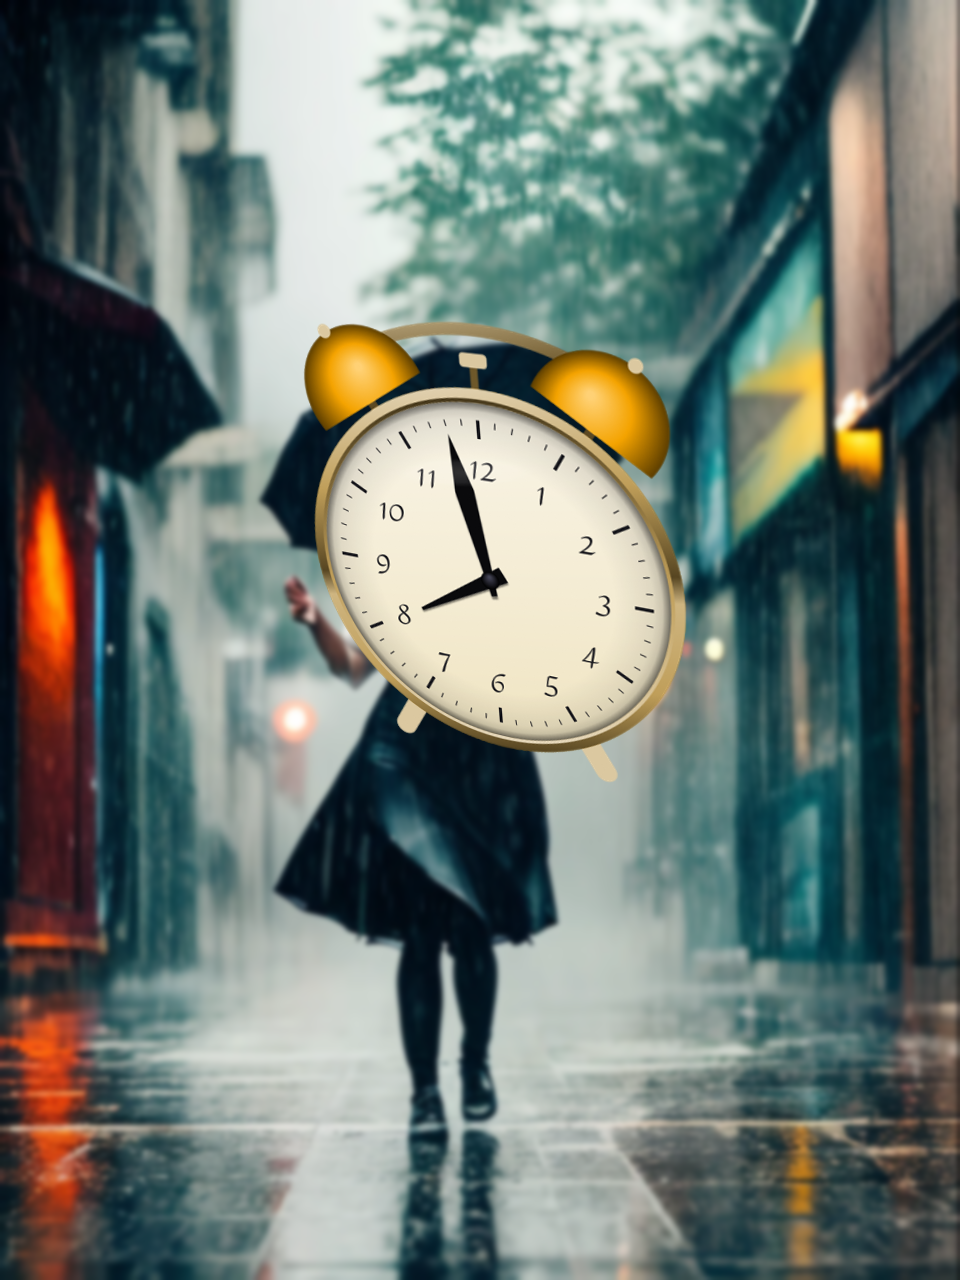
7:58
